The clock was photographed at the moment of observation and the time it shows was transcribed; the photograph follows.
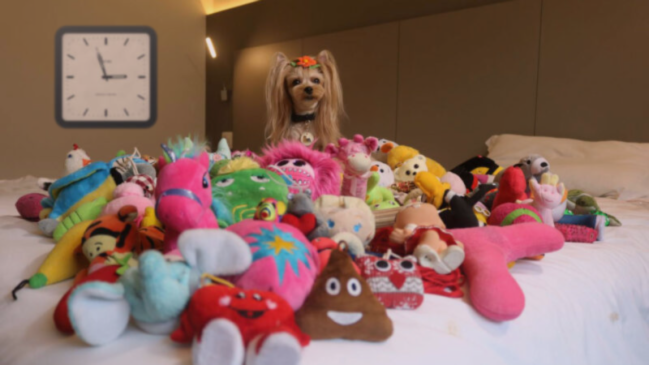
2:57
